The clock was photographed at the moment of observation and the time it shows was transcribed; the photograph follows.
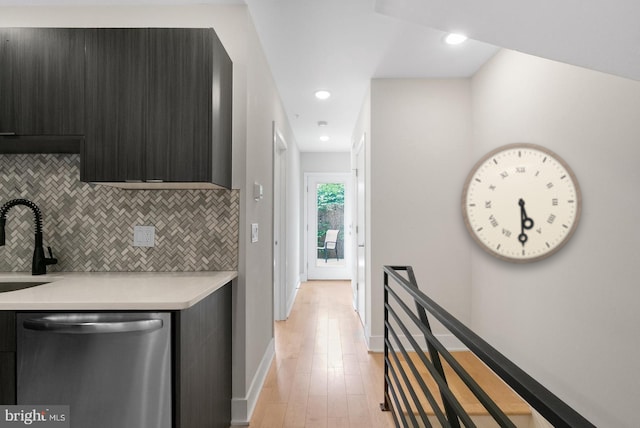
5:30
